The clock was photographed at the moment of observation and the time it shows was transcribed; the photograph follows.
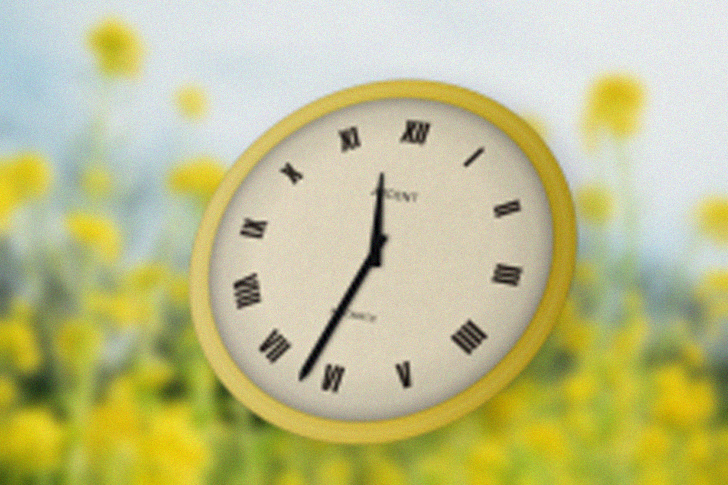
11:32
